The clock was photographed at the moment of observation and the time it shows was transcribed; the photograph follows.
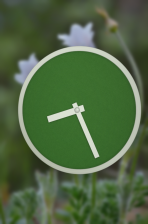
8:26
